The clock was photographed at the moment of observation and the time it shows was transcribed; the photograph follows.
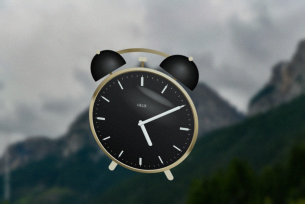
5:10
